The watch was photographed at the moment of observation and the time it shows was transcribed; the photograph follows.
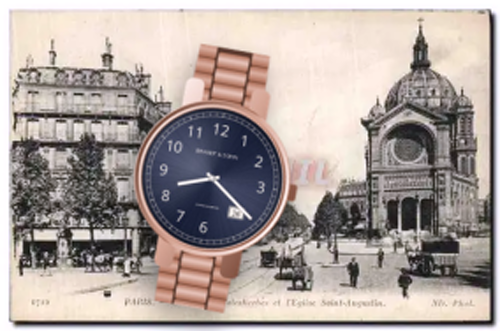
8:21
